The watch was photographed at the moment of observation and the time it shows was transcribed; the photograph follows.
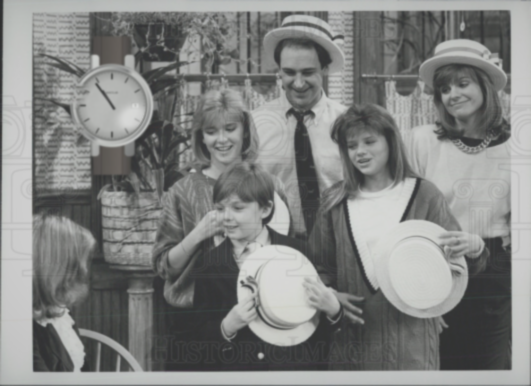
10:54
